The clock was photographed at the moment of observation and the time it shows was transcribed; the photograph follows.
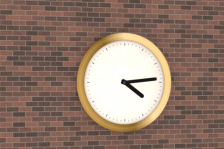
4:14
